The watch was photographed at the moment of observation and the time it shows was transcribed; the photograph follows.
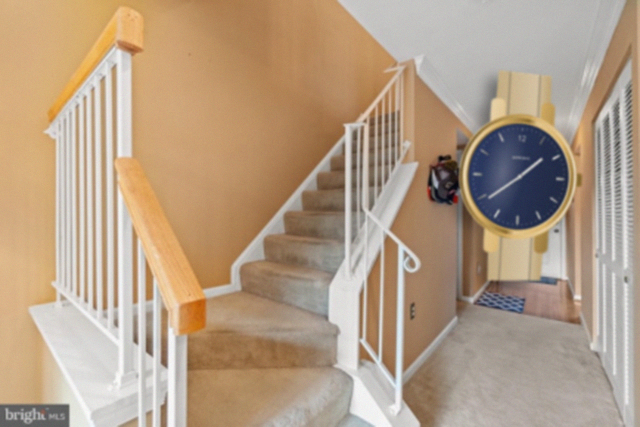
1:39
